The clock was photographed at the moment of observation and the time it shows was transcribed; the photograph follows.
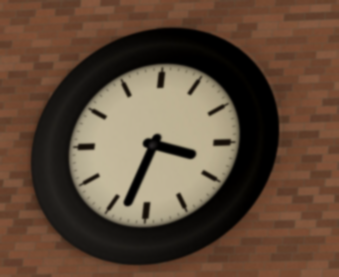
3:33
